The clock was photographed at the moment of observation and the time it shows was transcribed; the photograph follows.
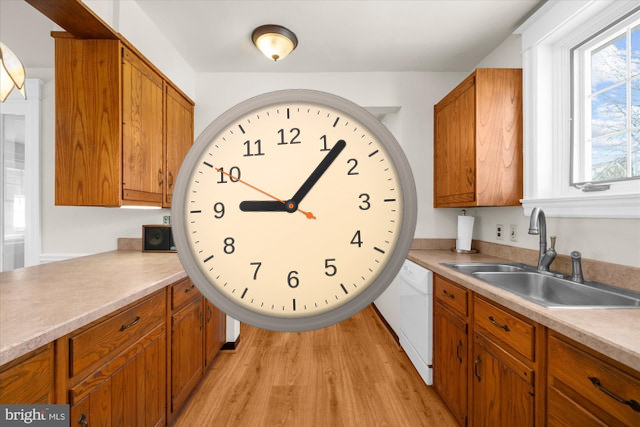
9:06:50
